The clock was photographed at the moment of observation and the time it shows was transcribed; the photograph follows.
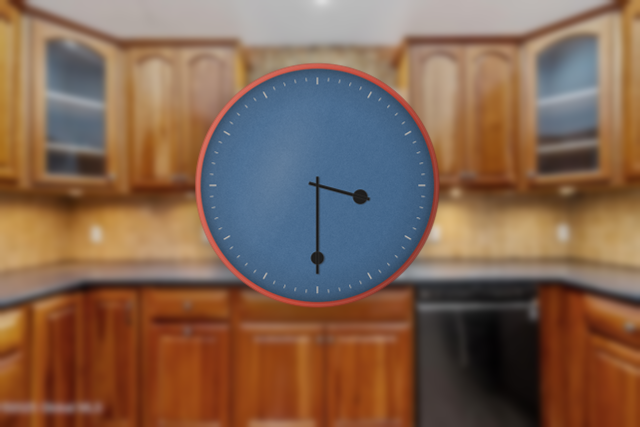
3:30
